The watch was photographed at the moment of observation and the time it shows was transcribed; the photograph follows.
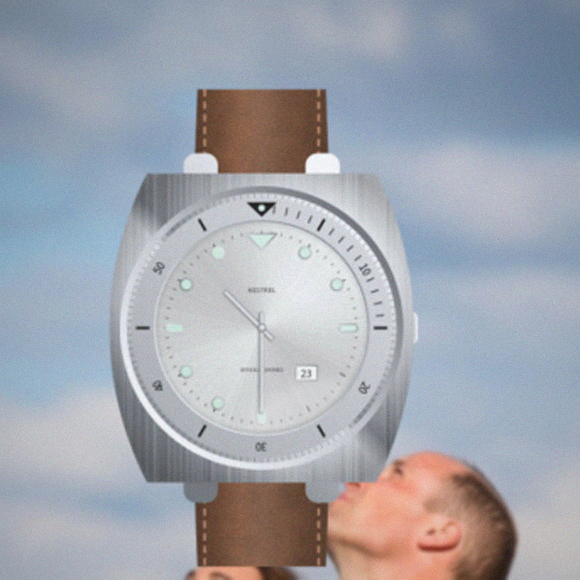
10:30
